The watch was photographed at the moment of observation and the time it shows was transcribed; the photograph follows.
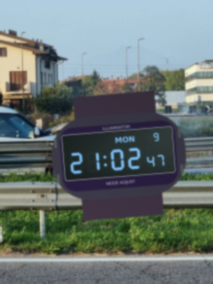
21:02:47
